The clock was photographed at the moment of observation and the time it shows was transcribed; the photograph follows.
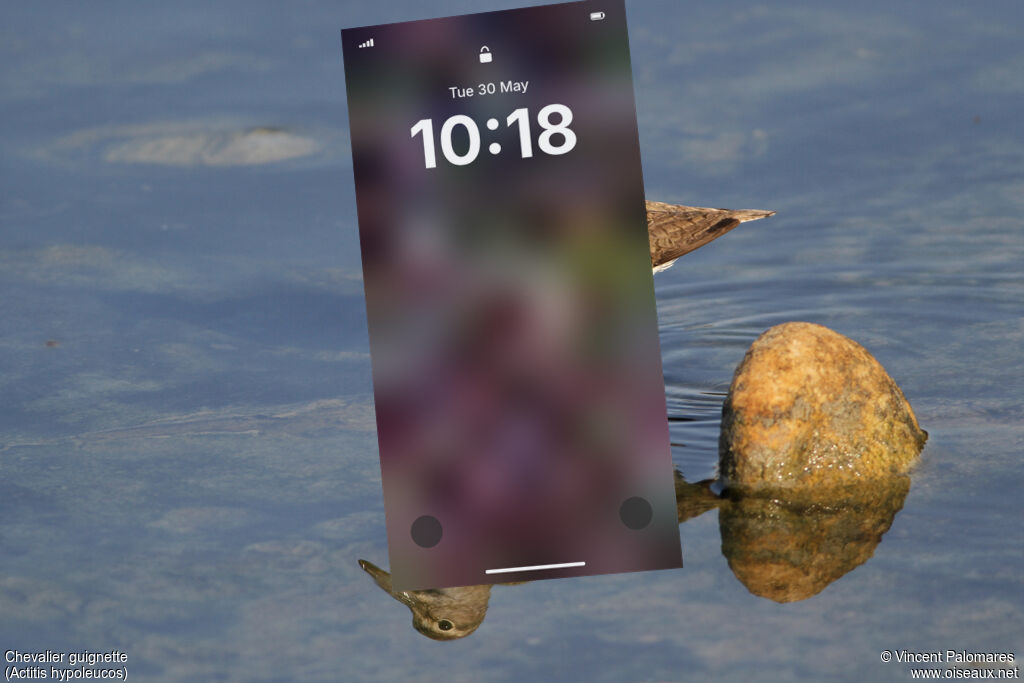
10:18
